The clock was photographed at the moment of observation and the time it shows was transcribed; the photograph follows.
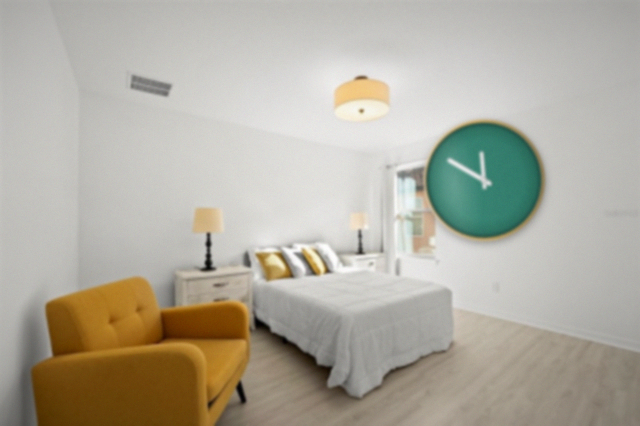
11:50
